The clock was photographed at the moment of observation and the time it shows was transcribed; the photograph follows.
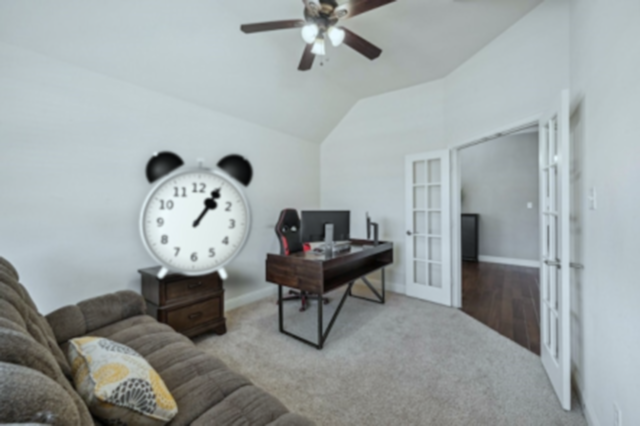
1:05
